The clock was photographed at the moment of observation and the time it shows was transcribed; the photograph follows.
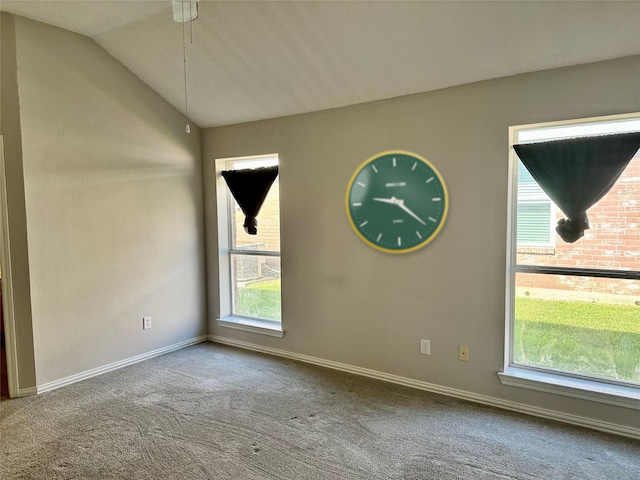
9:22
